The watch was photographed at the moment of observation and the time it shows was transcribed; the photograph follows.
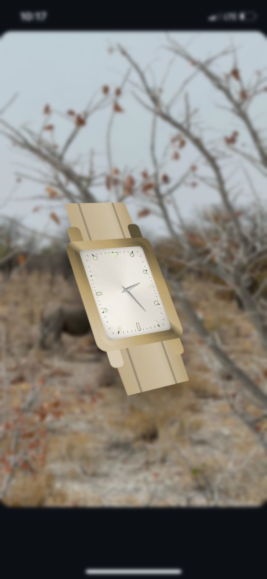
2:25
